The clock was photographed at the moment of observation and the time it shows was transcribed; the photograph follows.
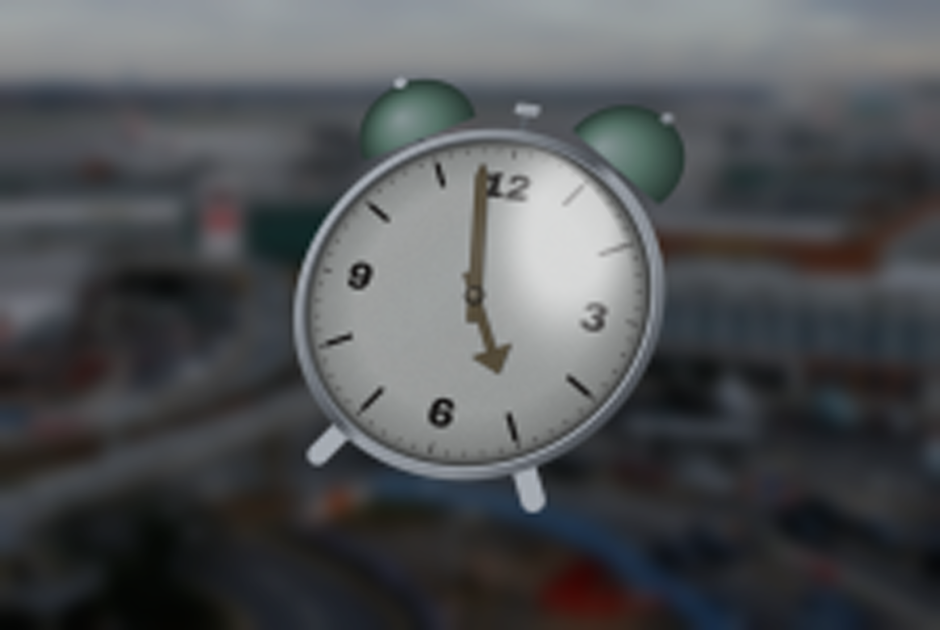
4:58
